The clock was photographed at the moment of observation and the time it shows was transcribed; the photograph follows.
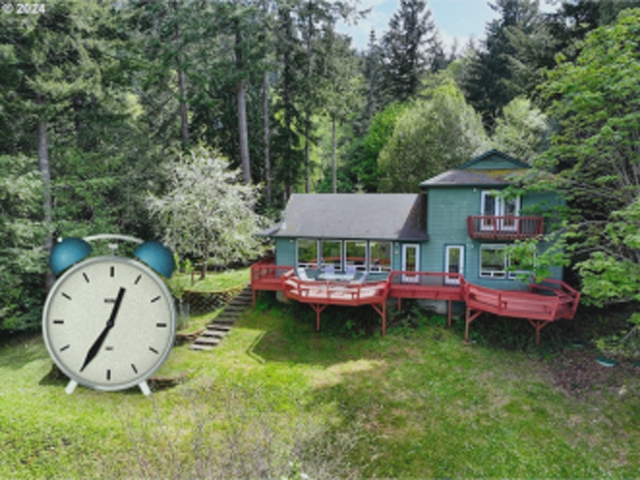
12:35
